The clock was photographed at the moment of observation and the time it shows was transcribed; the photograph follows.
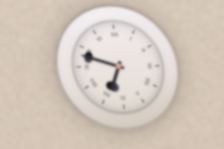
6:48
